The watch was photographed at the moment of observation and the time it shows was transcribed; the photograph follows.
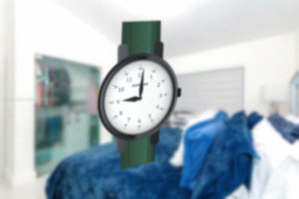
9:01
